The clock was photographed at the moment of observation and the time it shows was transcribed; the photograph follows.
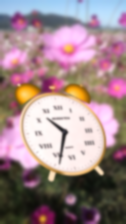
10:34
